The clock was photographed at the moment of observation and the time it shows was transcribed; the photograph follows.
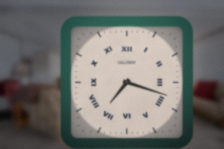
7:18
